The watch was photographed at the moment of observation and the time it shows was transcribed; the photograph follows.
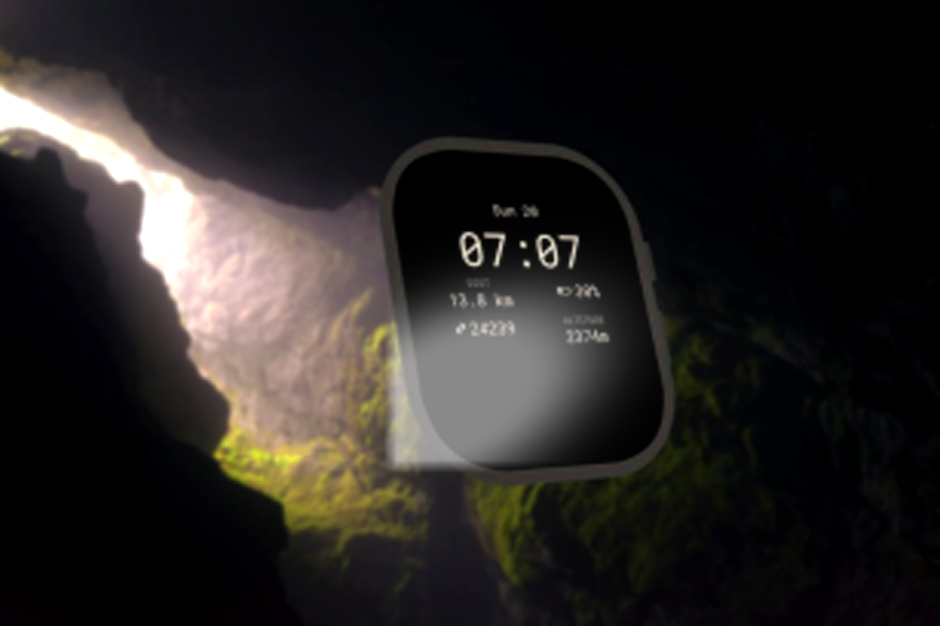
7:07
